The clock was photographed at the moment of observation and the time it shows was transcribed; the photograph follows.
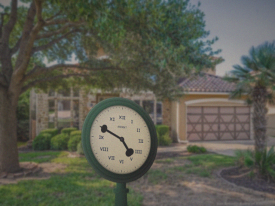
4:49
